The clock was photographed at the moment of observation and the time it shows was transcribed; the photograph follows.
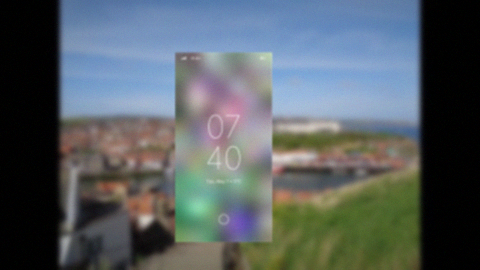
7:40
